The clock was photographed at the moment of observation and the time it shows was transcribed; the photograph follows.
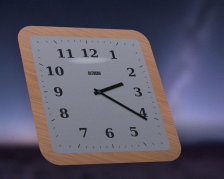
2:21
